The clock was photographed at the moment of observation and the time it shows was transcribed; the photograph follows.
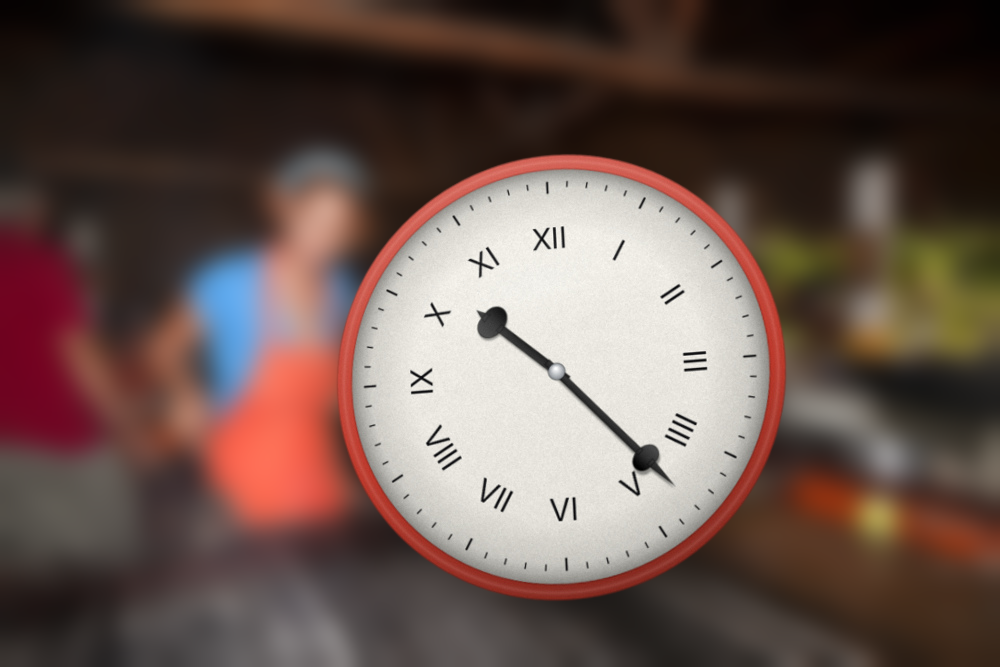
10:23
